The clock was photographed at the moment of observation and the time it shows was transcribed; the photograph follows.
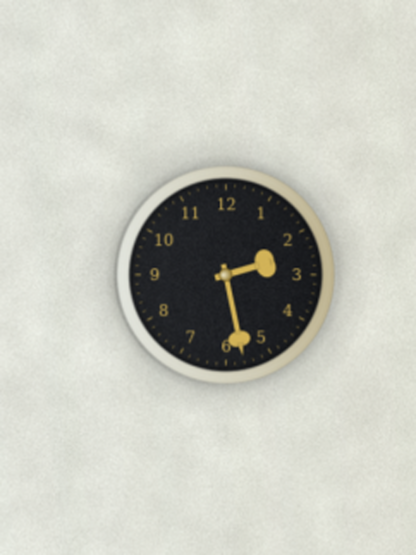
2:28
